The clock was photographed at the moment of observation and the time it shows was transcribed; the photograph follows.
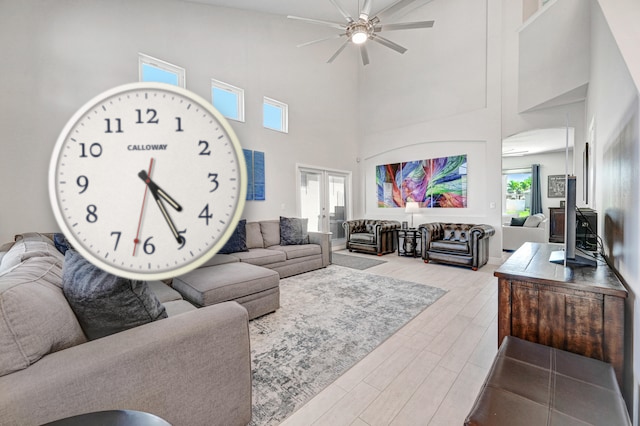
4:25:32
